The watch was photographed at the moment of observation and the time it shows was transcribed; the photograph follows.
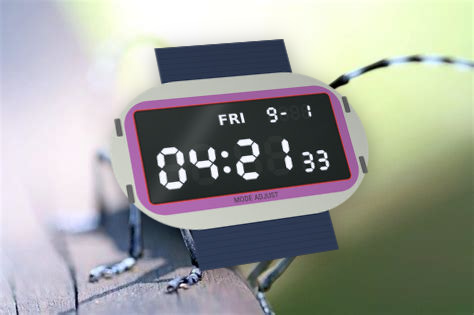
4:21:33
